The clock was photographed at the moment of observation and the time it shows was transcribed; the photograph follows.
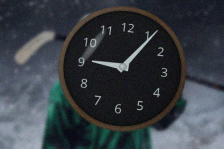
9:06
